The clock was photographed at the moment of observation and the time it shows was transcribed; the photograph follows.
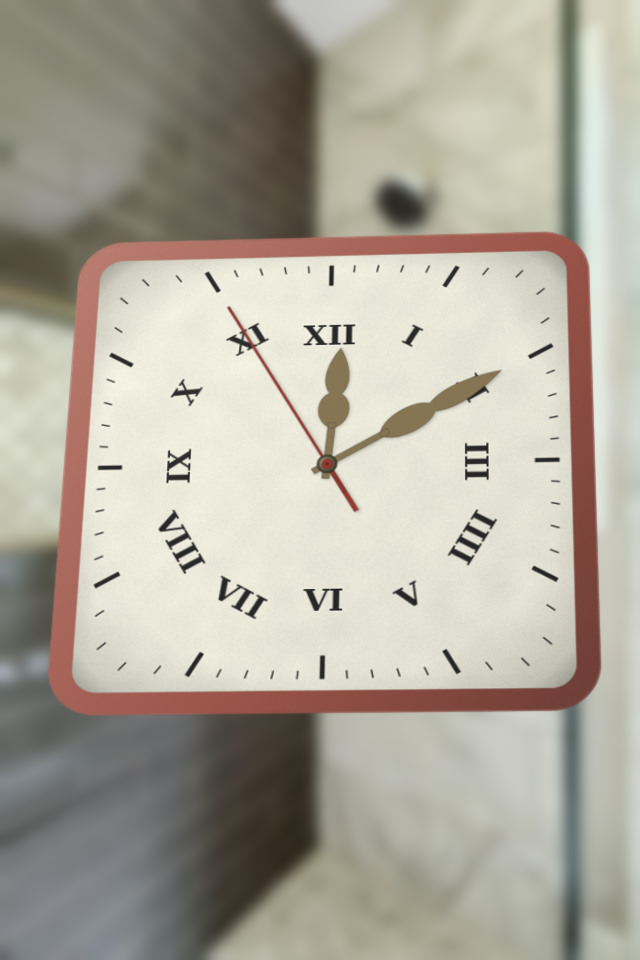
12:09:55
